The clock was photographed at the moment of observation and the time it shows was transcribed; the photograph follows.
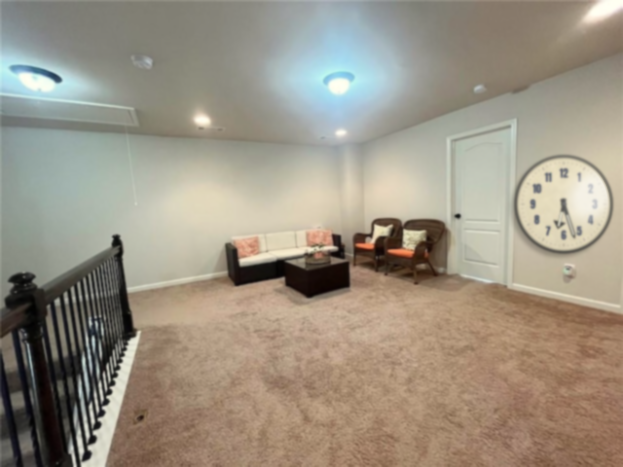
6:27
